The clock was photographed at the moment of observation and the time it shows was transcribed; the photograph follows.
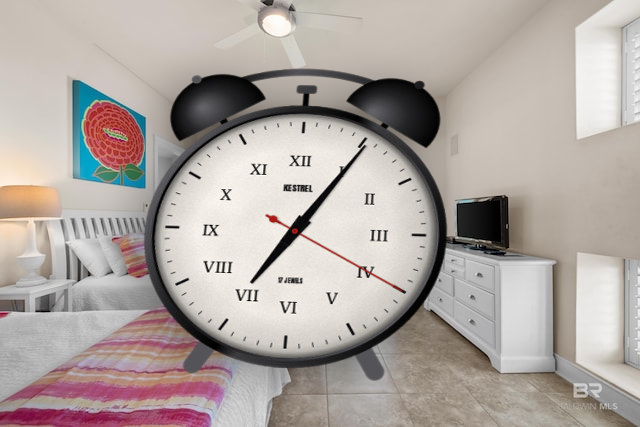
7:05:20
